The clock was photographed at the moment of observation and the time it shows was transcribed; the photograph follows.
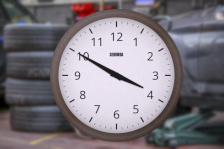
3:50
